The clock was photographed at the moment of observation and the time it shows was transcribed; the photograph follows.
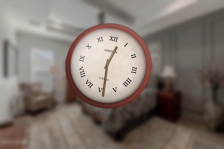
12:29
